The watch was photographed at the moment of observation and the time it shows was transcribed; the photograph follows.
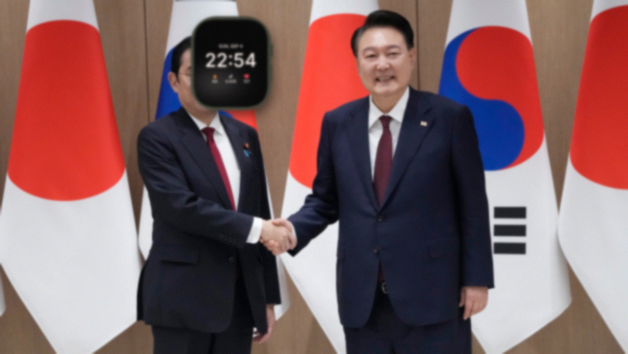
22:54
